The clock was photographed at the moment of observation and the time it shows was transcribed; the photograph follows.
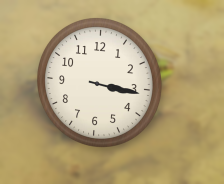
3:16
